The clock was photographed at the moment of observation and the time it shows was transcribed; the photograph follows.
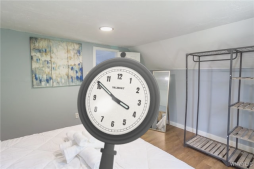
3:51
